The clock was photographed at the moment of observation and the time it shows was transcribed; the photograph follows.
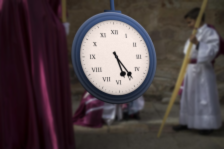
5:24
